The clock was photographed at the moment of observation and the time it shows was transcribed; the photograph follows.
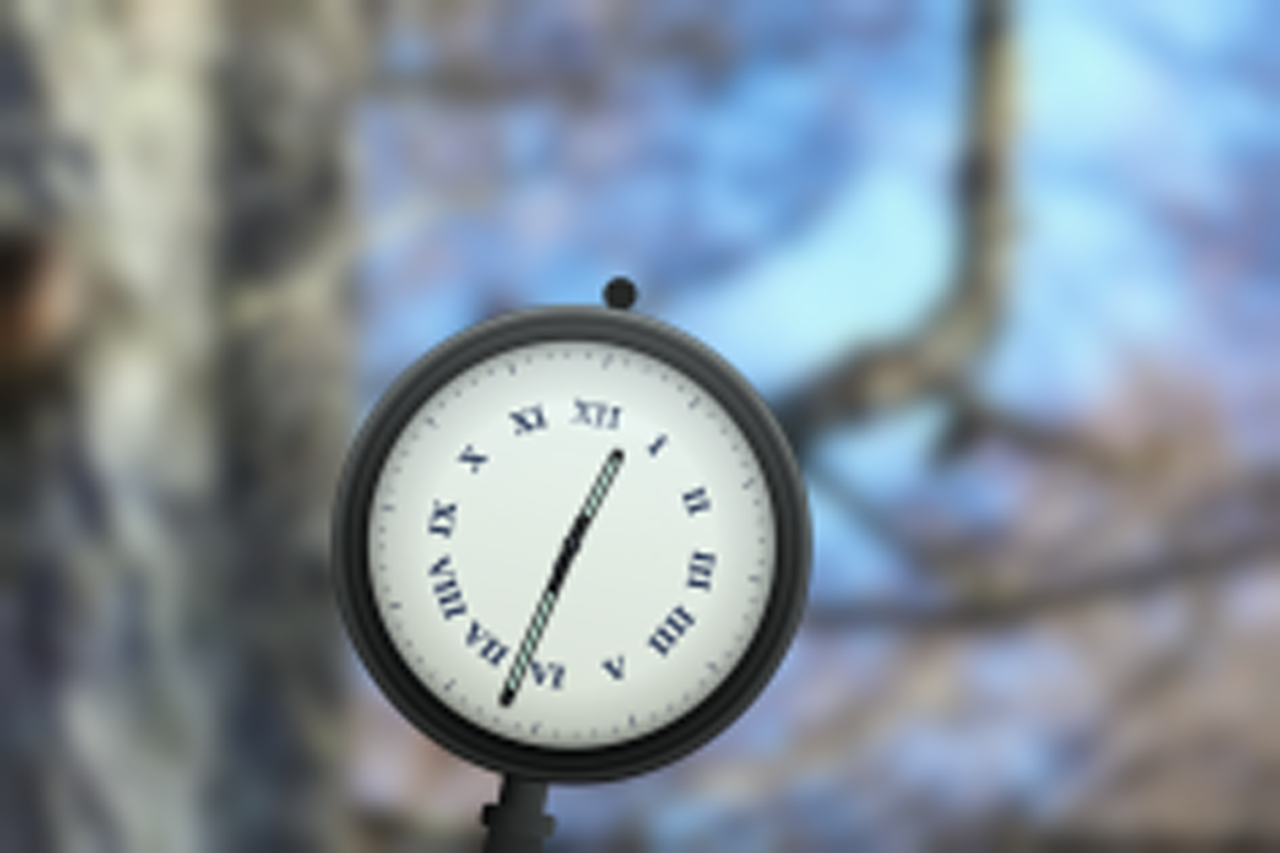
12:32
